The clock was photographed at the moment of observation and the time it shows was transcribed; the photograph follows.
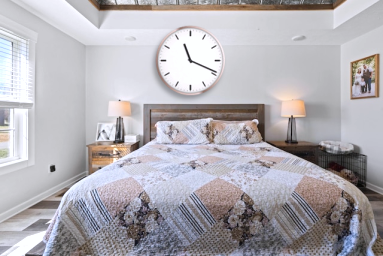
11:19
